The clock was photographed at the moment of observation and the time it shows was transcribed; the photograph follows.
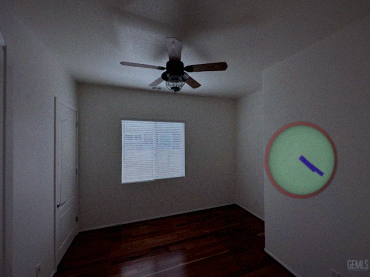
4:21
